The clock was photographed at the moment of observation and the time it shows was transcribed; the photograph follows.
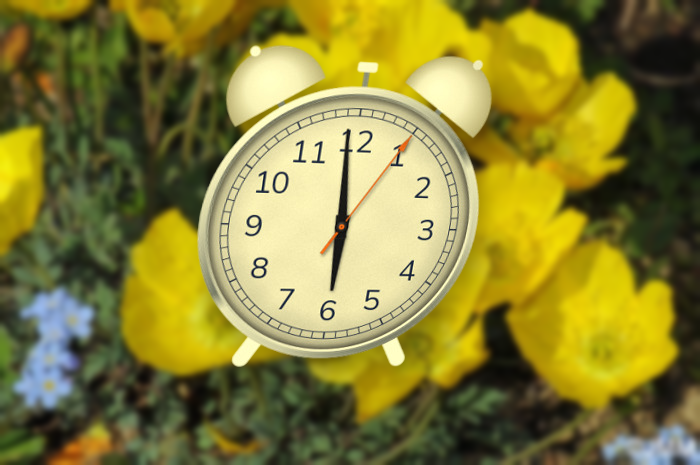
5:59:05
